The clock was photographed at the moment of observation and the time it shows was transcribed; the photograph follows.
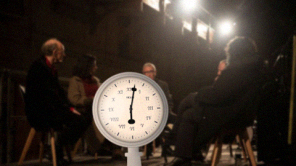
6:02
